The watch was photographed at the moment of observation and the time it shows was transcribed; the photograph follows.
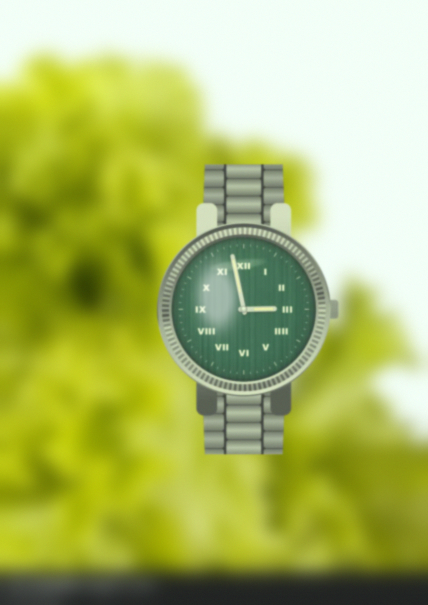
2:58
